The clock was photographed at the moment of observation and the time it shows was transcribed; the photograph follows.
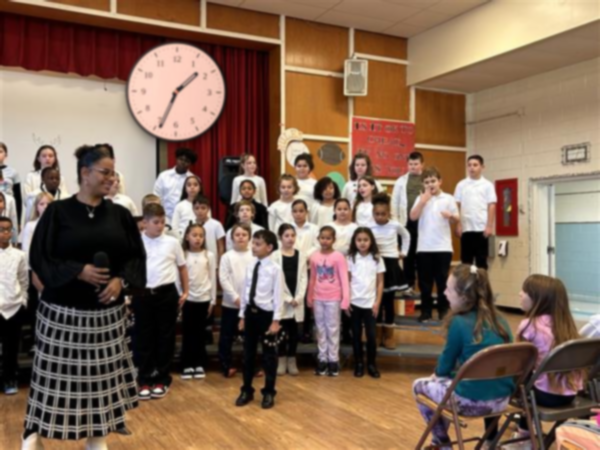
1:34
